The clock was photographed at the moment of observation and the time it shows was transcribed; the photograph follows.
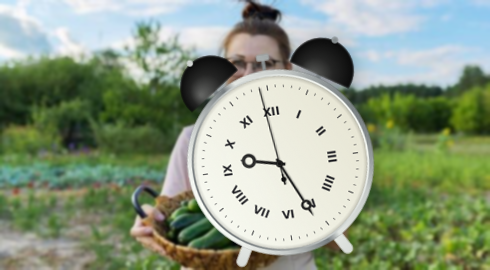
9:25:59
